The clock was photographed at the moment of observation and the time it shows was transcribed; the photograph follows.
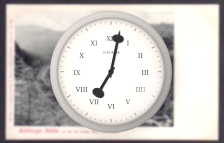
7:02
